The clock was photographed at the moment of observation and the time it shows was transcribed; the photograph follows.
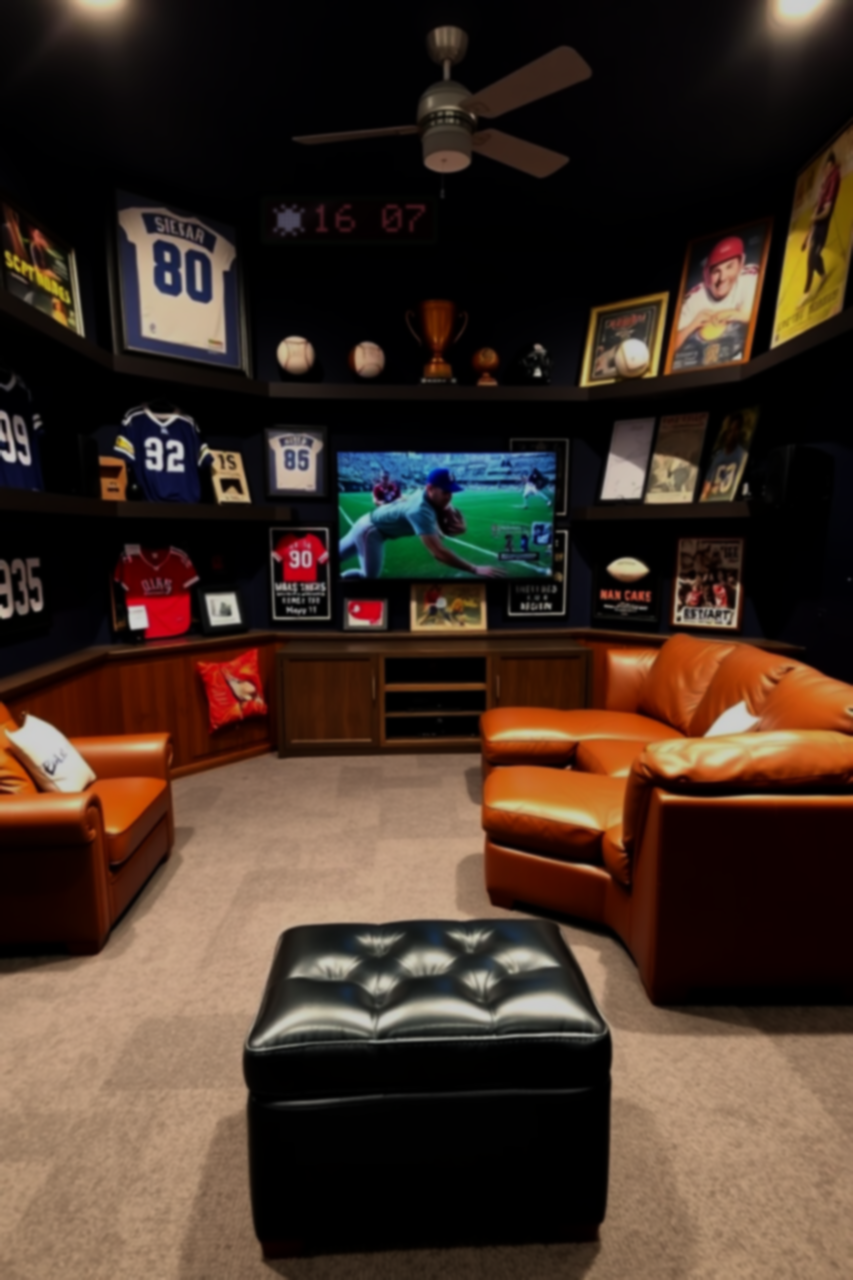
16:07
